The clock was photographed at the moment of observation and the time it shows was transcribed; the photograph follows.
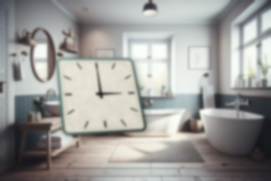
3:00
